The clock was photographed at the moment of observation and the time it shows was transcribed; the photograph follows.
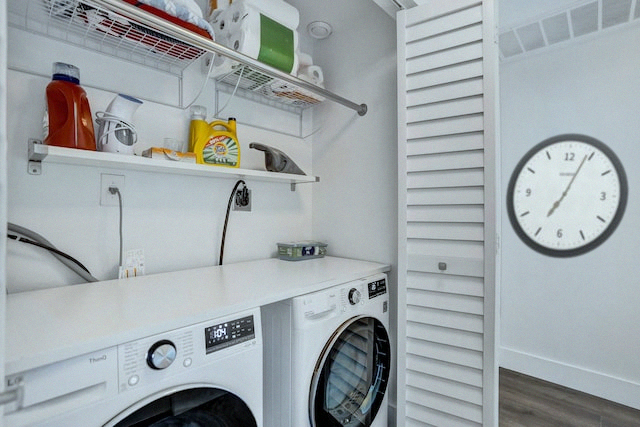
7:04
